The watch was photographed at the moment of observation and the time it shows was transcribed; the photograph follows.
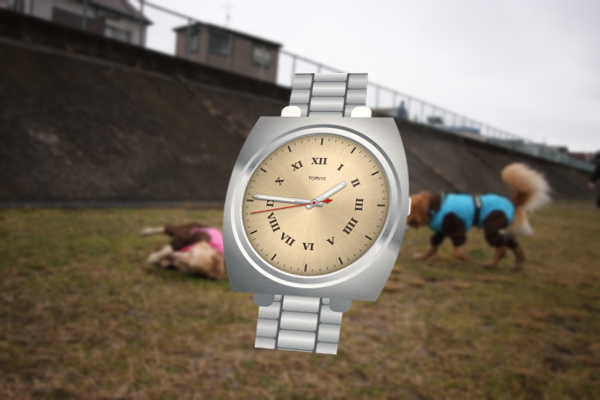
1:45:43
